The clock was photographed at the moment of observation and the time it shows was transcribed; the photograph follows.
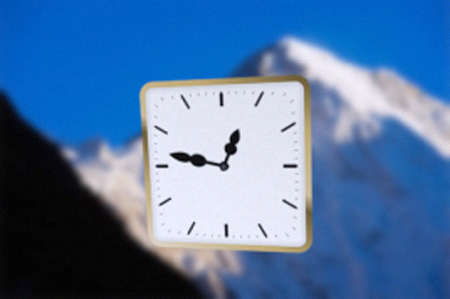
12:47
